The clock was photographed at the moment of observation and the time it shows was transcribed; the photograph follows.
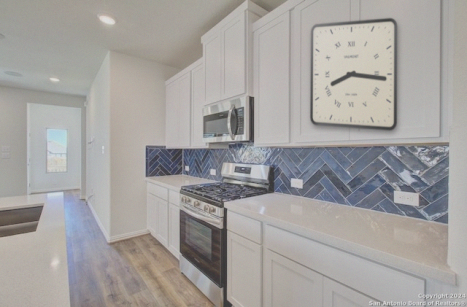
8:16
